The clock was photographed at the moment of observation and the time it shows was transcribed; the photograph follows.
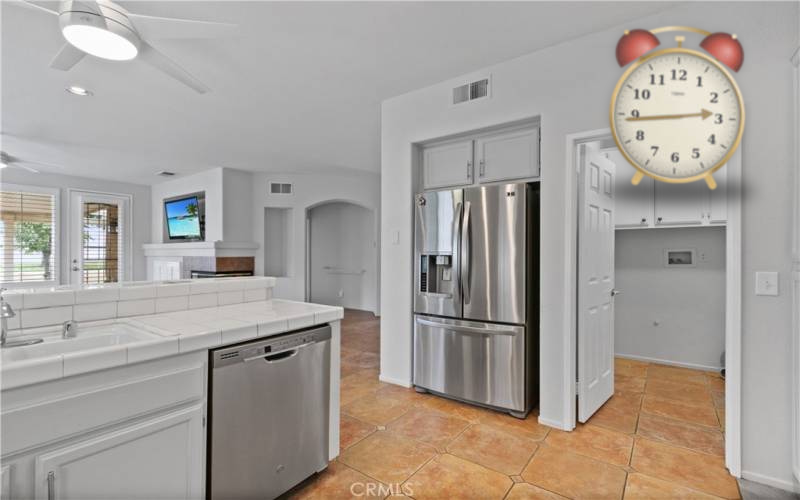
2:44
